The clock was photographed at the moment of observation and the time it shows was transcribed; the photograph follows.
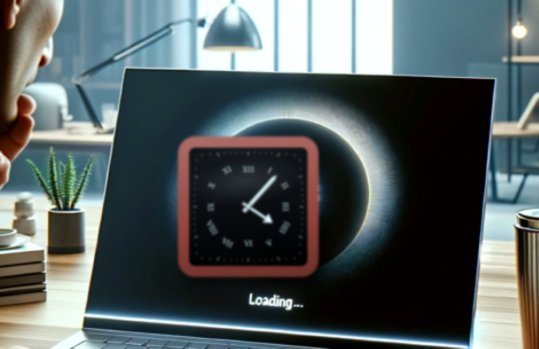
4:07
